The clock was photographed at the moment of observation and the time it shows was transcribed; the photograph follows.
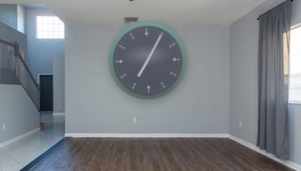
7:05
